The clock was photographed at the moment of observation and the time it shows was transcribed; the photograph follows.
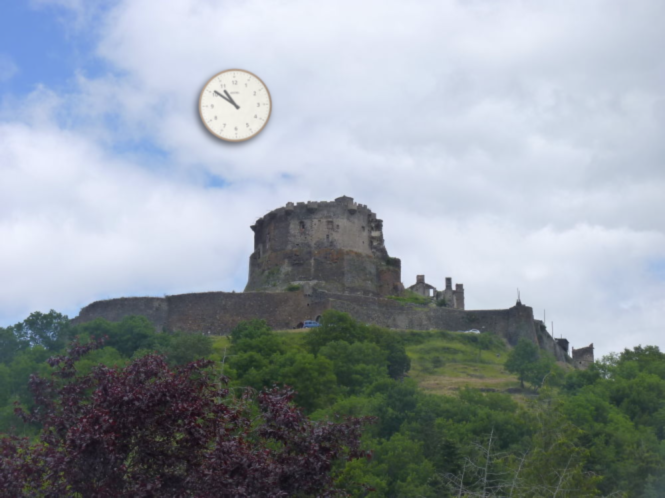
10:51
